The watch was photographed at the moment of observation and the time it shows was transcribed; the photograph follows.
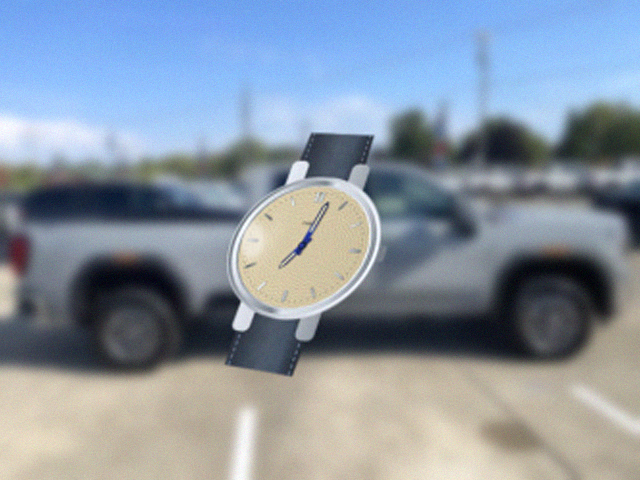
7:02
